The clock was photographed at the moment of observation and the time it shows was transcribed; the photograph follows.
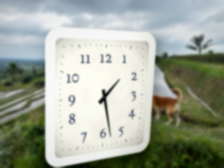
1:28
